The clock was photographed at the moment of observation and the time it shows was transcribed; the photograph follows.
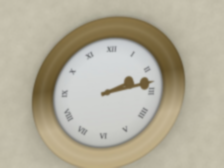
2:13
